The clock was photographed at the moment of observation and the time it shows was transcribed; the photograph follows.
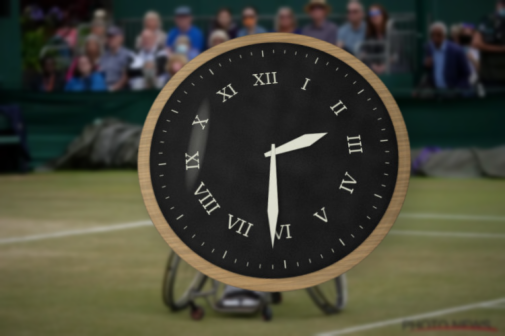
2:31
